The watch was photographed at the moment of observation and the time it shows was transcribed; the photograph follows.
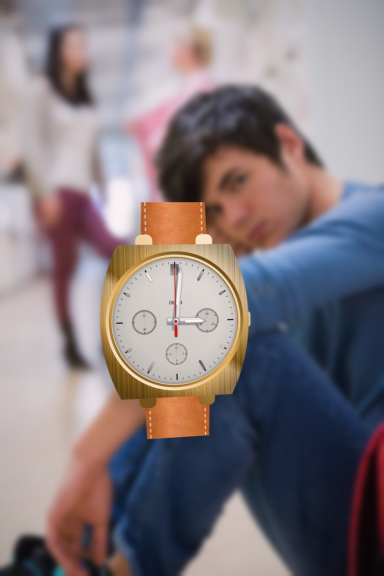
3:01
